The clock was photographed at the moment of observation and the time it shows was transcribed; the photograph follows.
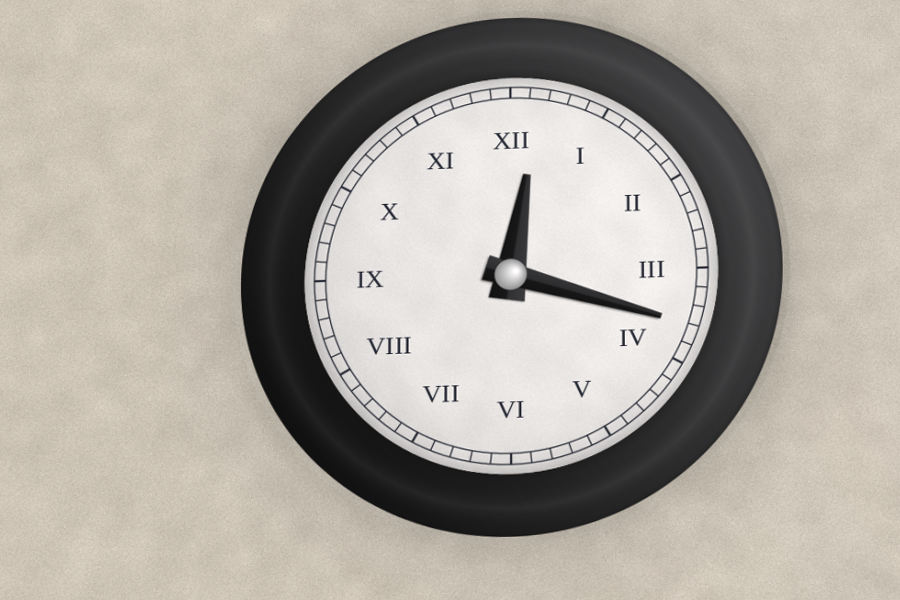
12:18
